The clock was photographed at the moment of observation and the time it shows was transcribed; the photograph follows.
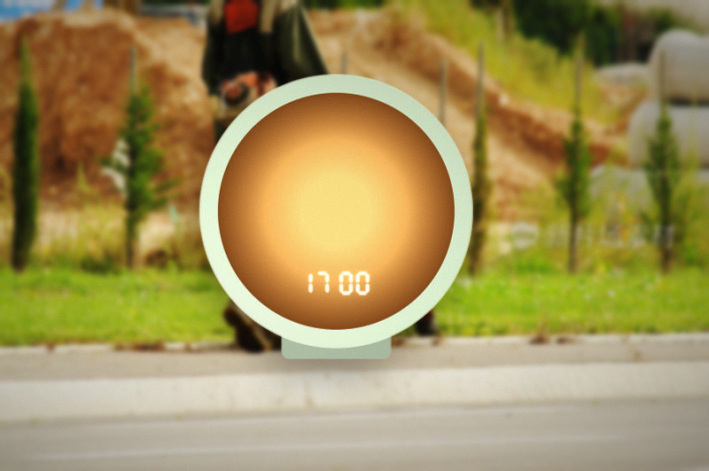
17:00
